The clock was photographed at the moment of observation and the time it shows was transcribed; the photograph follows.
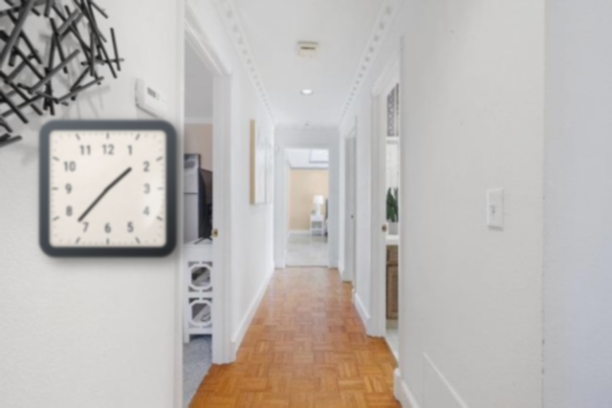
1:37
